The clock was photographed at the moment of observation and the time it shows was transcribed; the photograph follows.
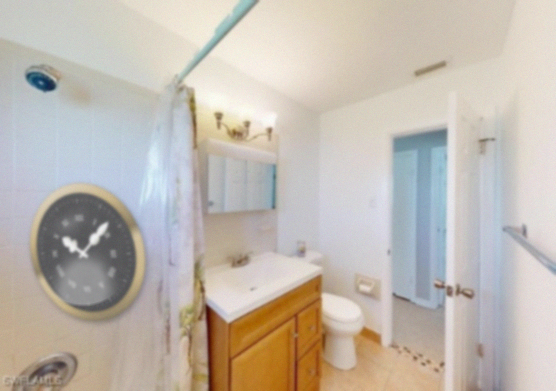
10:08
